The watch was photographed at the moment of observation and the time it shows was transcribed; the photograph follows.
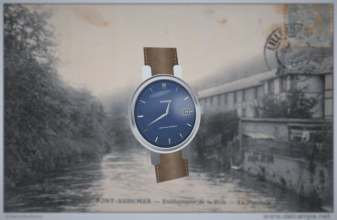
12:41
